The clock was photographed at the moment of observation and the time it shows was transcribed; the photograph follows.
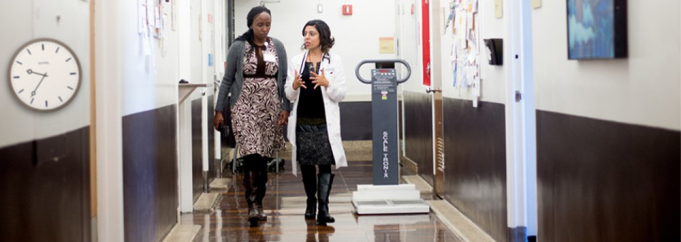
9:36
